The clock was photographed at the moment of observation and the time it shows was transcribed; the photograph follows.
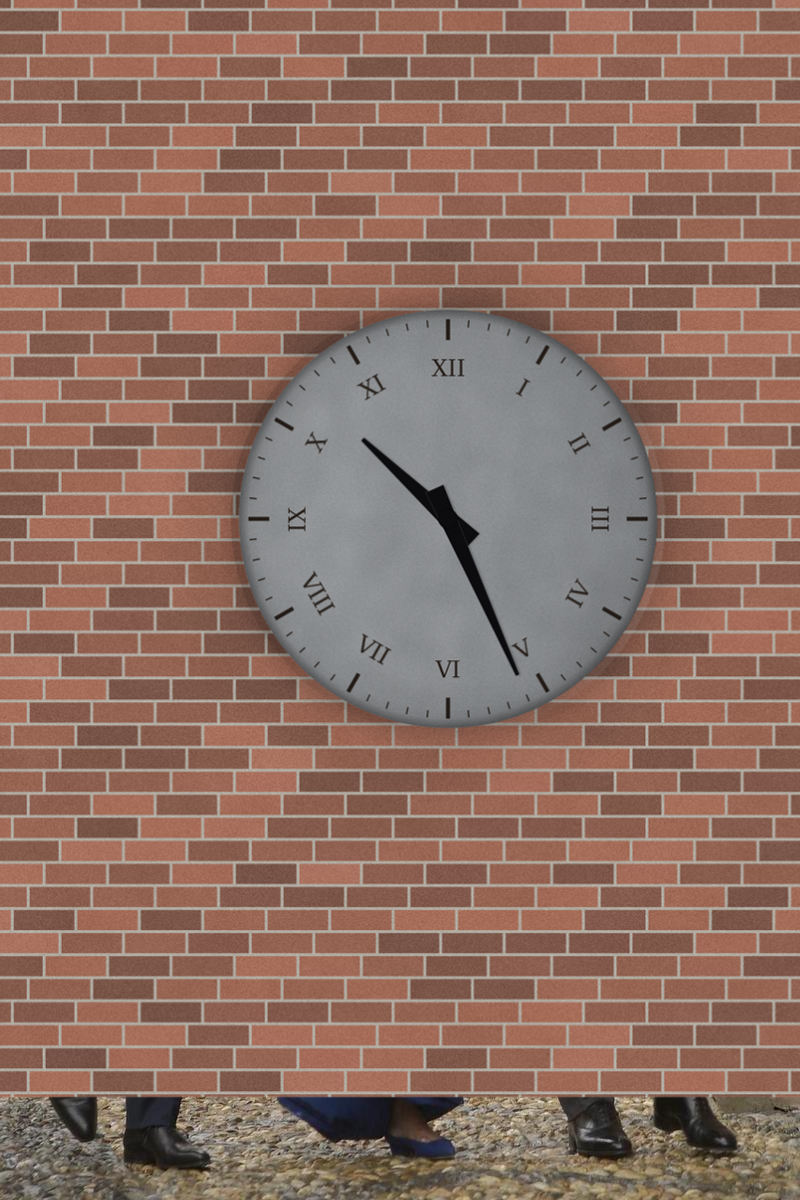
10:26
